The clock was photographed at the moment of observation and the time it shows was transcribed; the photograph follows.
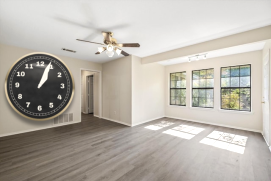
1:04
